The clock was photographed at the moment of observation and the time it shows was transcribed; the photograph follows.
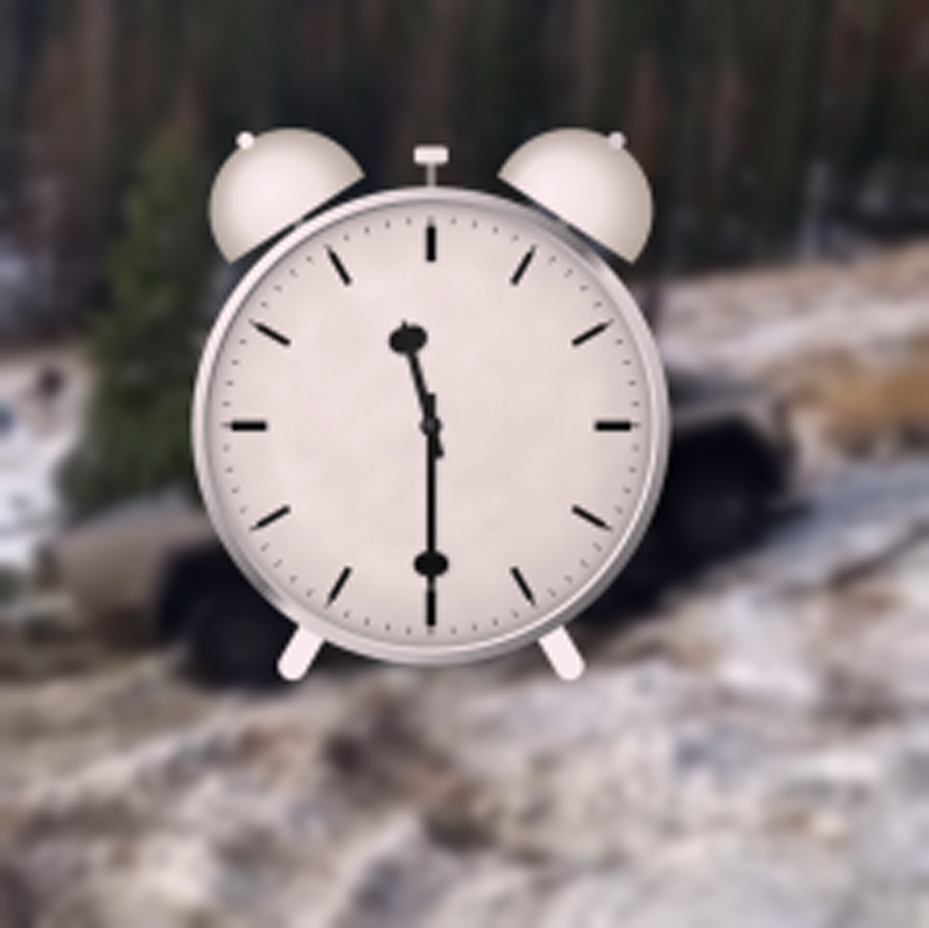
11:30
